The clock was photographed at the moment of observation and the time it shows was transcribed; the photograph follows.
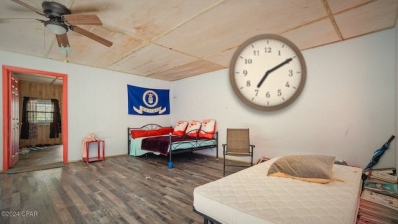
7:10
